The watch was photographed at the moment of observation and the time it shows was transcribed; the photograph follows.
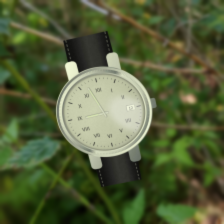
8:57
